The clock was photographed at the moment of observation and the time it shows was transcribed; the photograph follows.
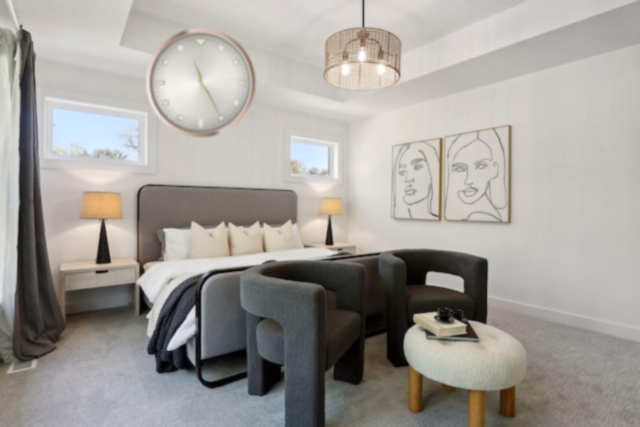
11:25
